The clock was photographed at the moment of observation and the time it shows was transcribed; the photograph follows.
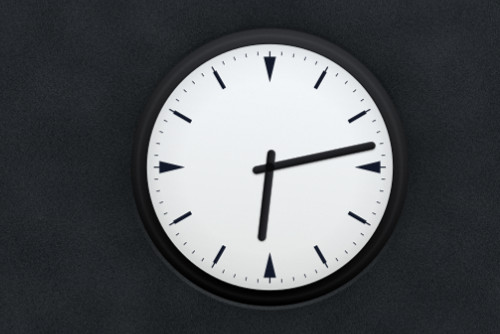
6:13
